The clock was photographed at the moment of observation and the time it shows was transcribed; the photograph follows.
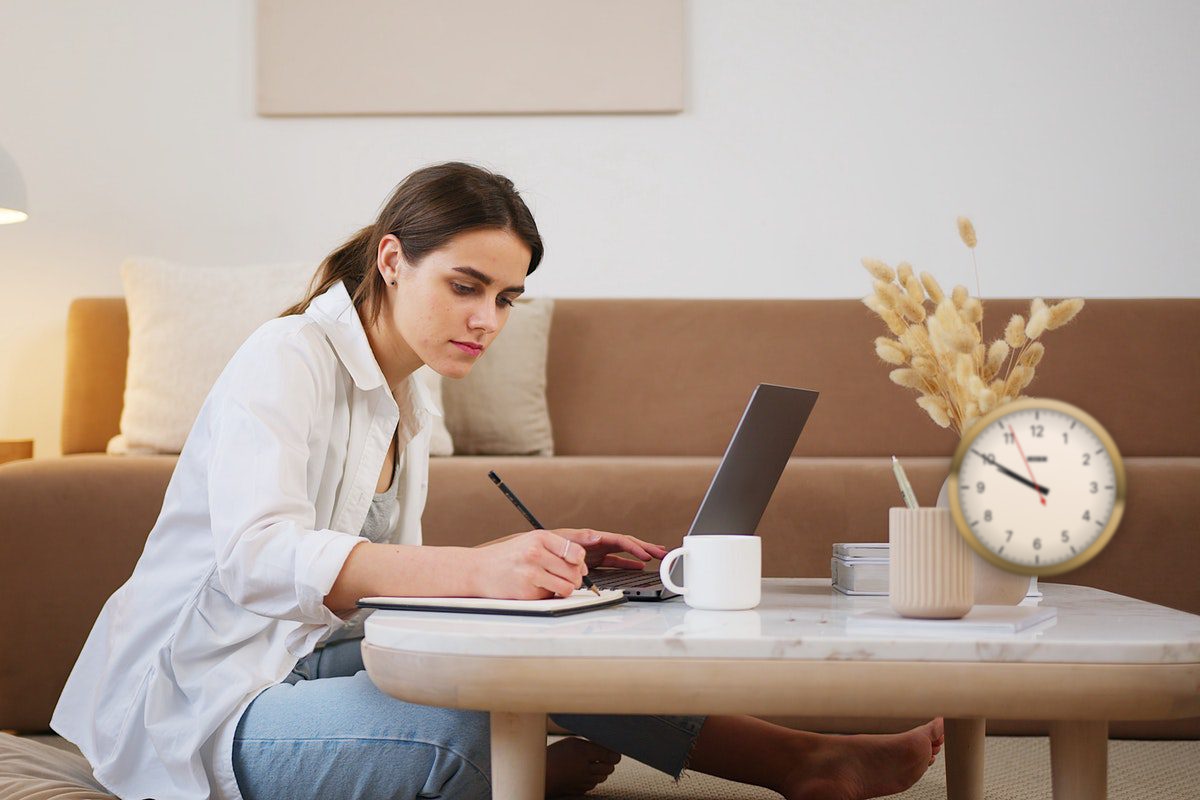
9:49:56
